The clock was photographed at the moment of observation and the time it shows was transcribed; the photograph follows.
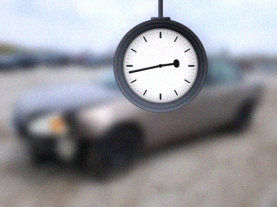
2:43
